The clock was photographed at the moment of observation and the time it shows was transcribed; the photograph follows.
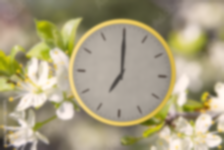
7:00
